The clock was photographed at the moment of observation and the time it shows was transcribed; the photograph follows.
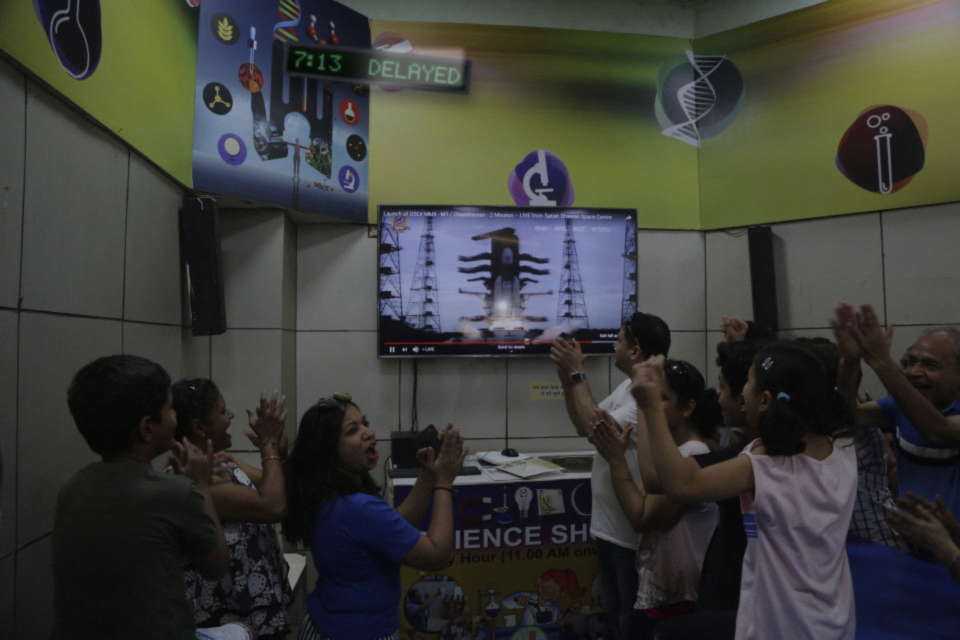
7:13
